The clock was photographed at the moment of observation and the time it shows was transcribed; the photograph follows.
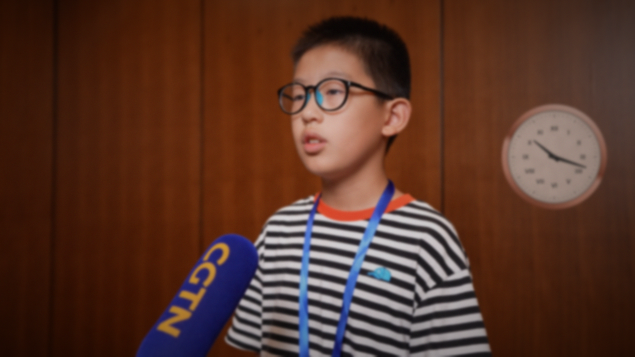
10:18
